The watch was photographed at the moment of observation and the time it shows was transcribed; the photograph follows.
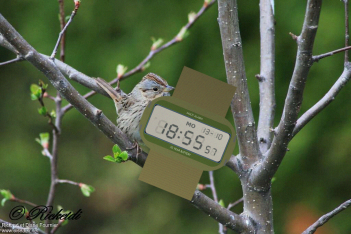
18:55:57
